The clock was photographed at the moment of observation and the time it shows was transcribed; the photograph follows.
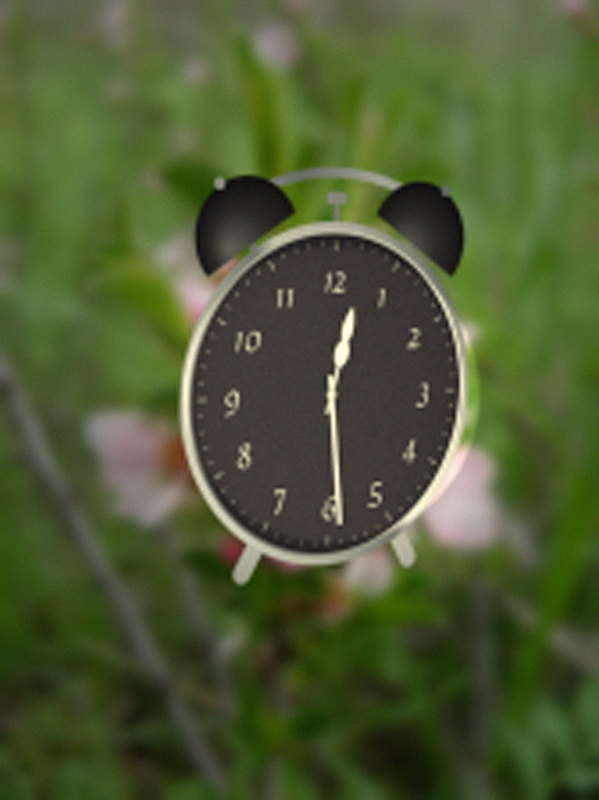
12:29
